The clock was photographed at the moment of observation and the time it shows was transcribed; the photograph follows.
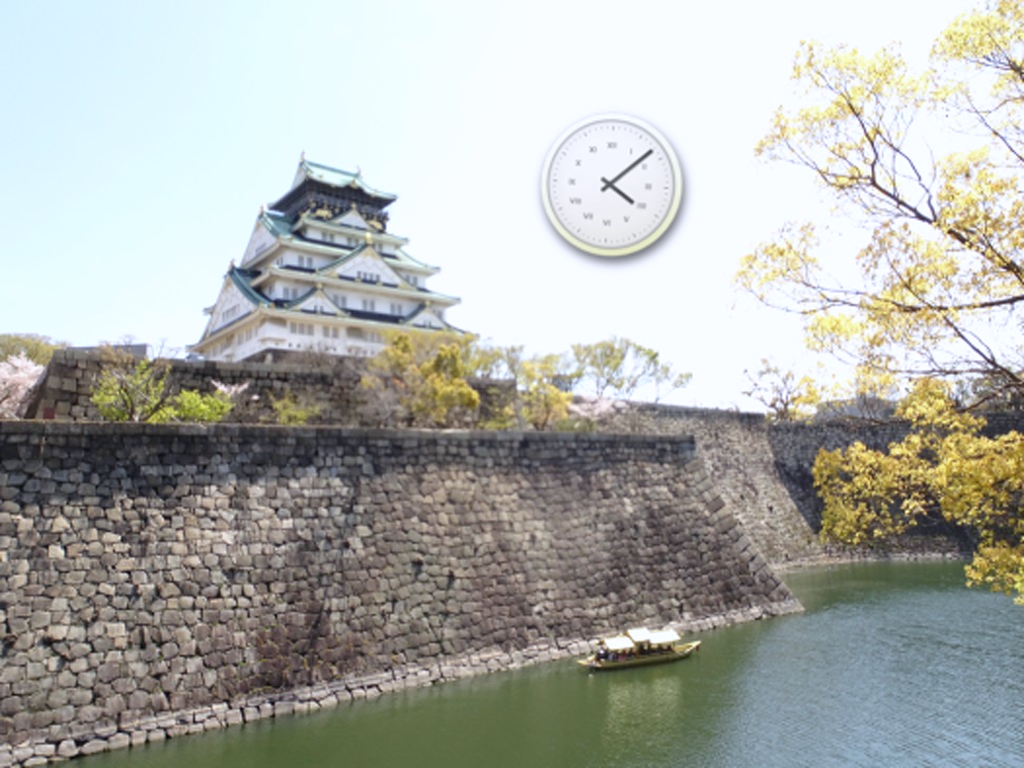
4:08
